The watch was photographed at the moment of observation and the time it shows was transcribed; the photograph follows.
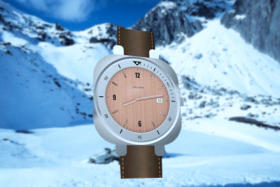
8:13
